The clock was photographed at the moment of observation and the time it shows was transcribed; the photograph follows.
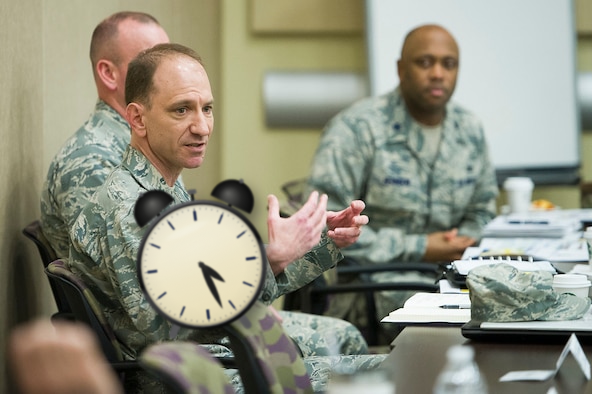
4:27
